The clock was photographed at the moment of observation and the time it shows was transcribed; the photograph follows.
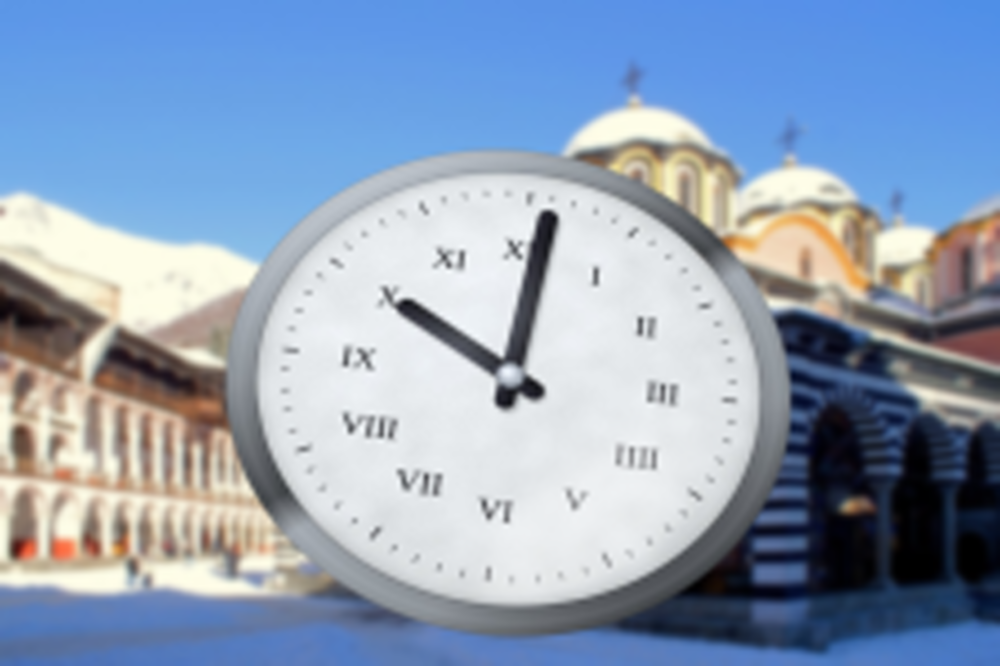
10:01
